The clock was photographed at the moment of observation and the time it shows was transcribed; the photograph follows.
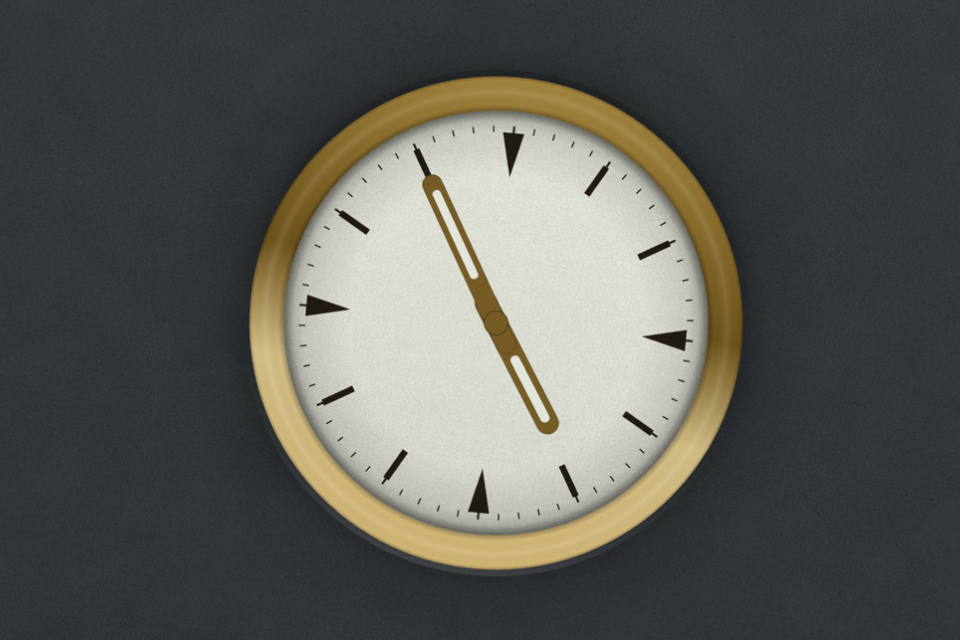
4:55
